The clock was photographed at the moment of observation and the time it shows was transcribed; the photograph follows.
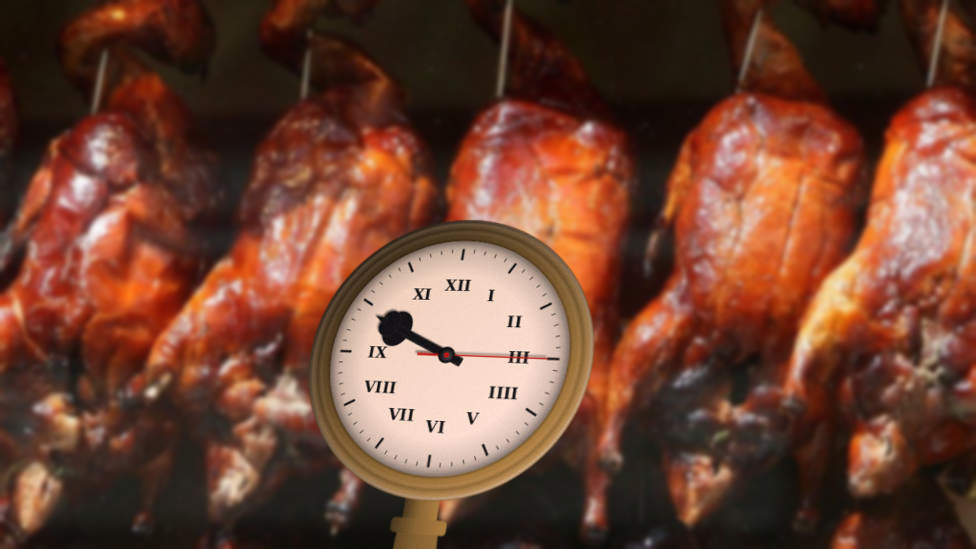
9:49:15
